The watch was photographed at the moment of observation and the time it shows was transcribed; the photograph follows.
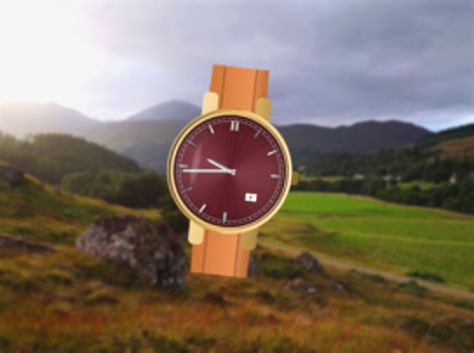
9:44
